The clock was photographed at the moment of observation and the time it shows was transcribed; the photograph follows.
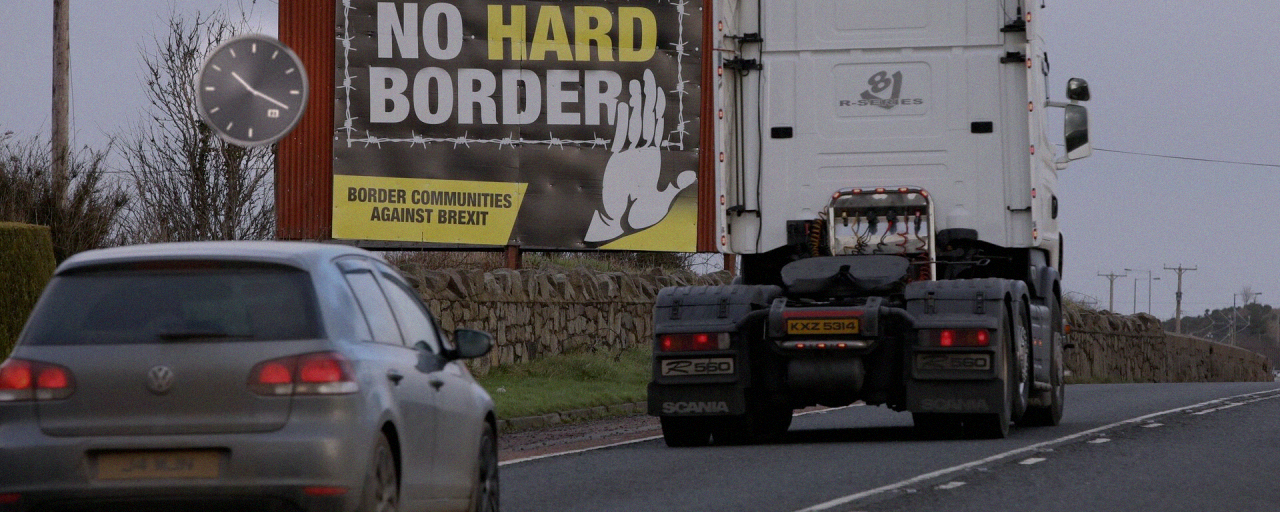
10:19
